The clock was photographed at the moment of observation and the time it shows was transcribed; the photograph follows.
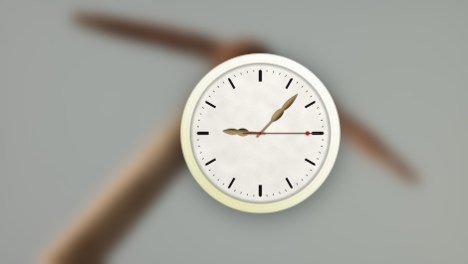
9:07:15
